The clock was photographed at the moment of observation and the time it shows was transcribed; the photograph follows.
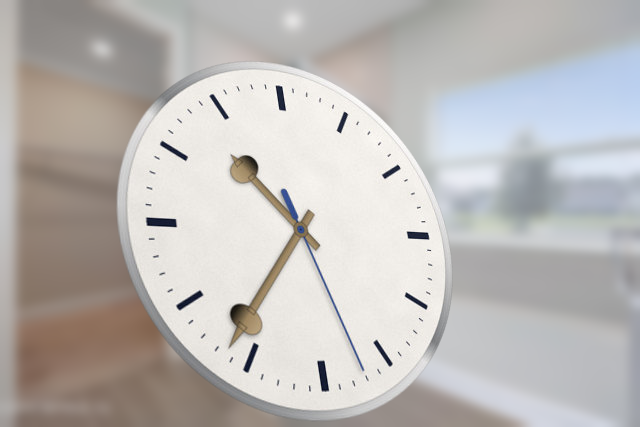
10:36:27
